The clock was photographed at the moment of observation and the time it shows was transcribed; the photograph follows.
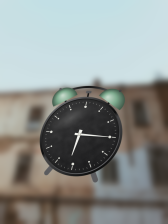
6:15
